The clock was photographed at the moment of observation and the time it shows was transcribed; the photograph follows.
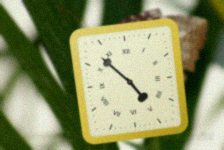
4:53
